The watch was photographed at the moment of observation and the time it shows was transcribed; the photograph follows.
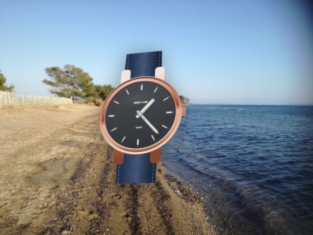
1:23
